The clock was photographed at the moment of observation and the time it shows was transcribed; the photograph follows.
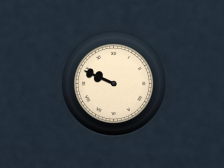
9:49
